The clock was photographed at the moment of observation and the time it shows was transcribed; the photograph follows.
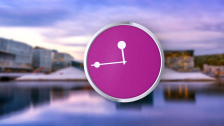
11:44
